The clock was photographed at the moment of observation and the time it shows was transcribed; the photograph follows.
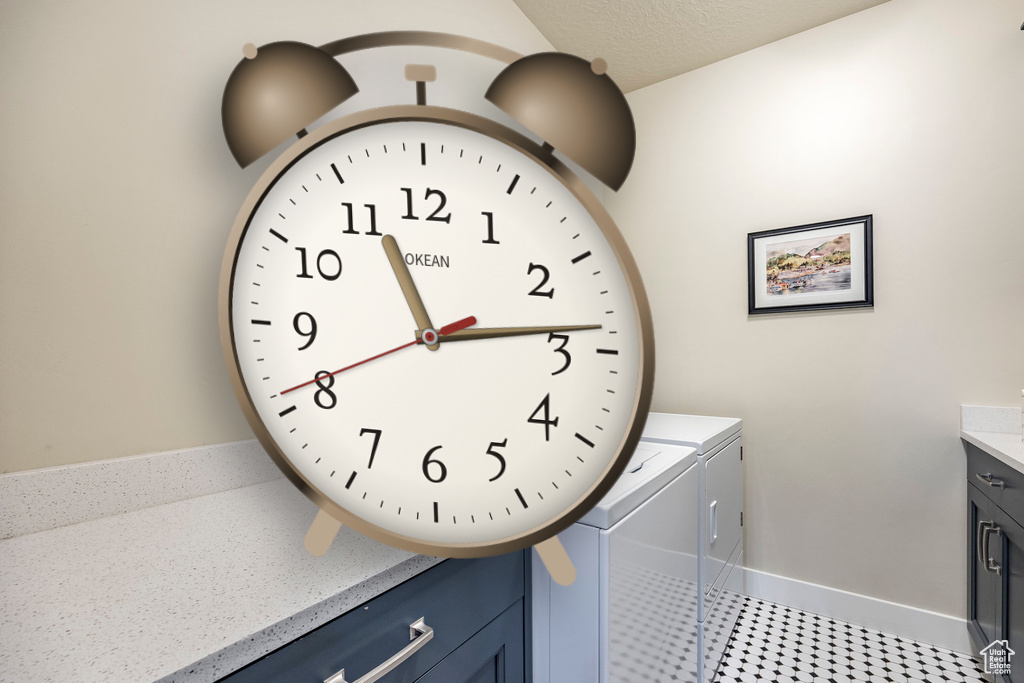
11:13:41
